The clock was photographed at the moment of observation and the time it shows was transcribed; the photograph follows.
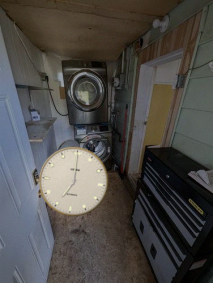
7:00
